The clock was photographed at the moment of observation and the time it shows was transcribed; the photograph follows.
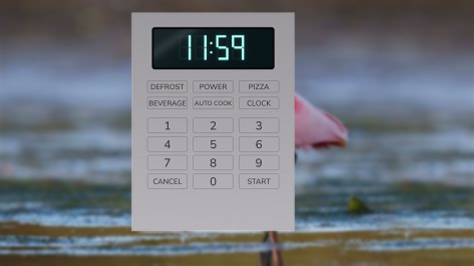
11:59
